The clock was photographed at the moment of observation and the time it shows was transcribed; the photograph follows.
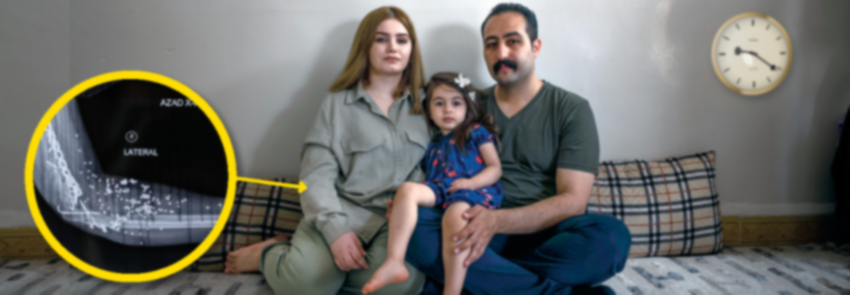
9:21
